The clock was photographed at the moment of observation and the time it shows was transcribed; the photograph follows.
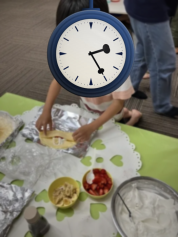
2:25
